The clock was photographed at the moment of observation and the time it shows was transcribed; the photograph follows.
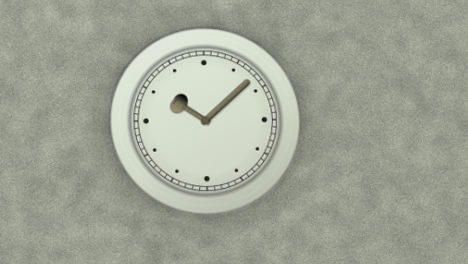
10:08
